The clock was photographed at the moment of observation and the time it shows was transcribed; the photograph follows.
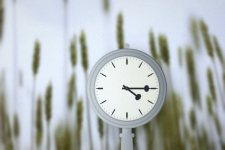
4:15
